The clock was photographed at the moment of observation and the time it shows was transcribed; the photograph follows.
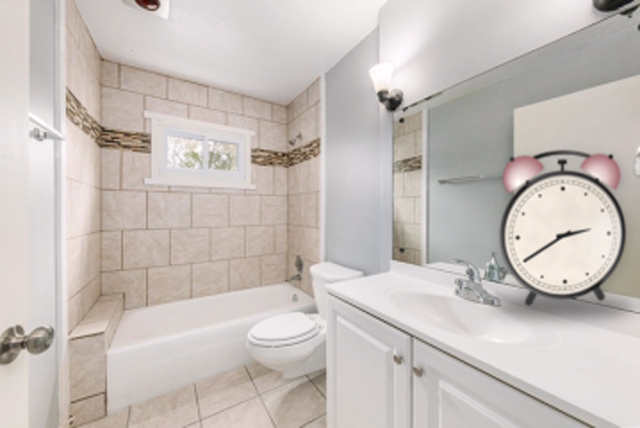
2:40
